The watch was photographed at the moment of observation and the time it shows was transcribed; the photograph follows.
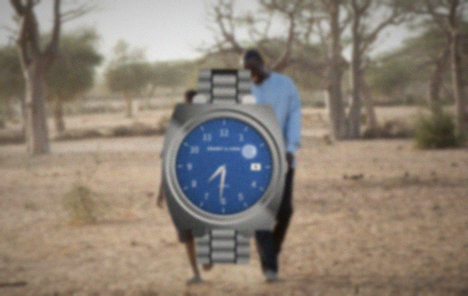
7:31
